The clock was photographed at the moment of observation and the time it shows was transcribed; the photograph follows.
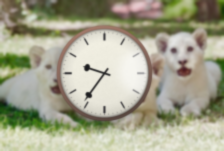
9:36
